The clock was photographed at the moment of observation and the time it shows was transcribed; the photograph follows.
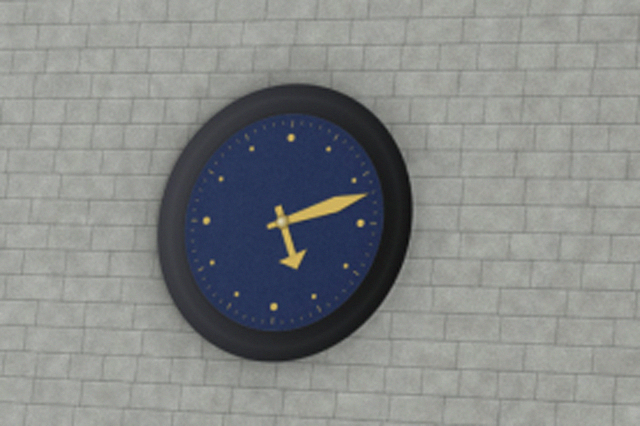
5:12
